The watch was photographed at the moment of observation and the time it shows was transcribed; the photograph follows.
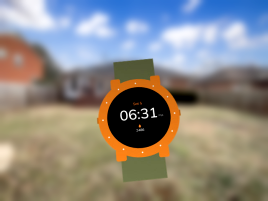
6:31
